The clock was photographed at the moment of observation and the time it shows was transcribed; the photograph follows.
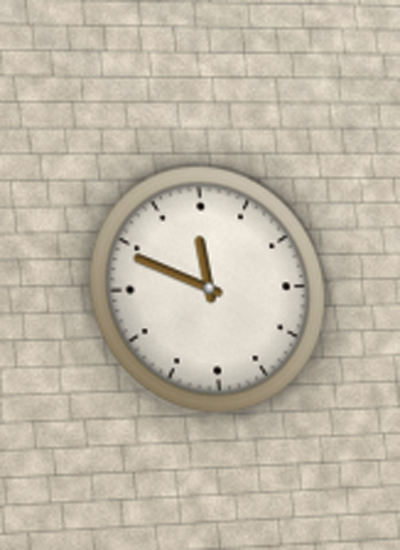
11:49
